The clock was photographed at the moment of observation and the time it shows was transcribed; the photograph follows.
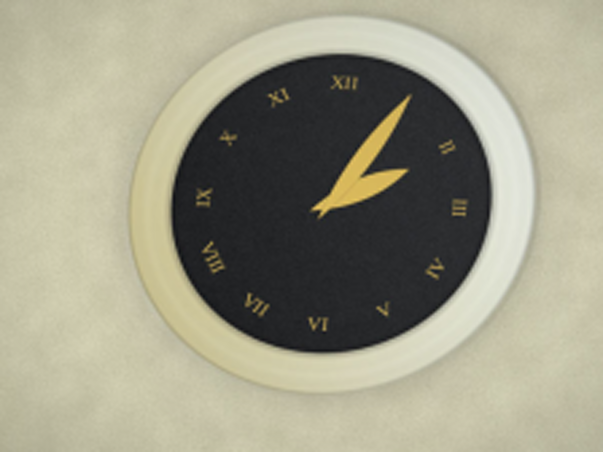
2:05
